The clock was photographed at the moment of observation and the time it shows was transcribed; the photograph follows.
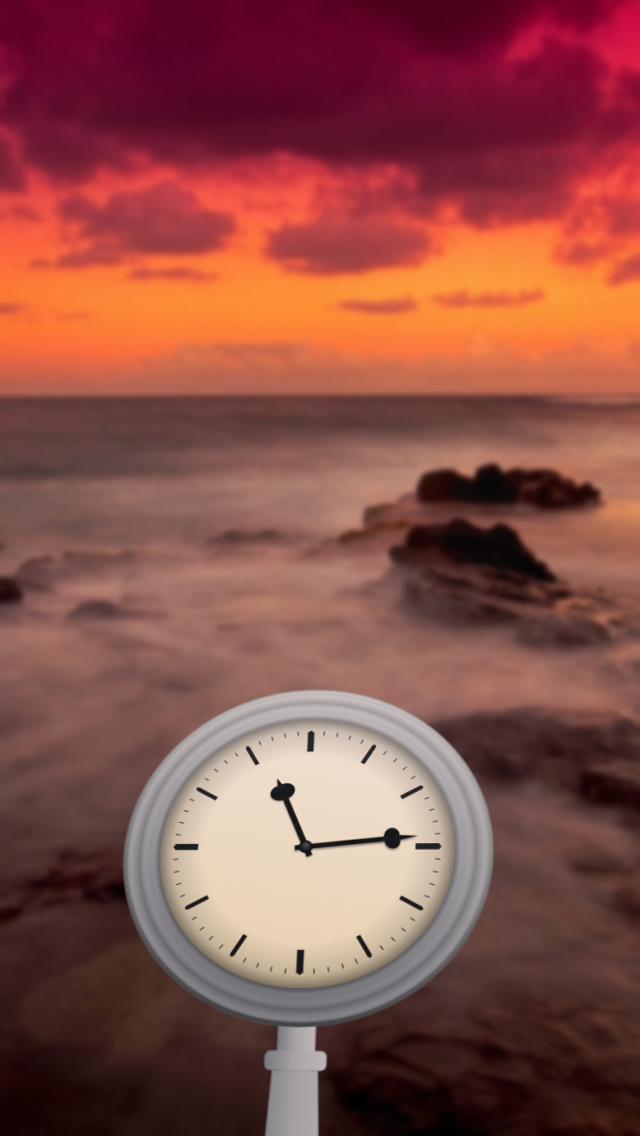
11:14
